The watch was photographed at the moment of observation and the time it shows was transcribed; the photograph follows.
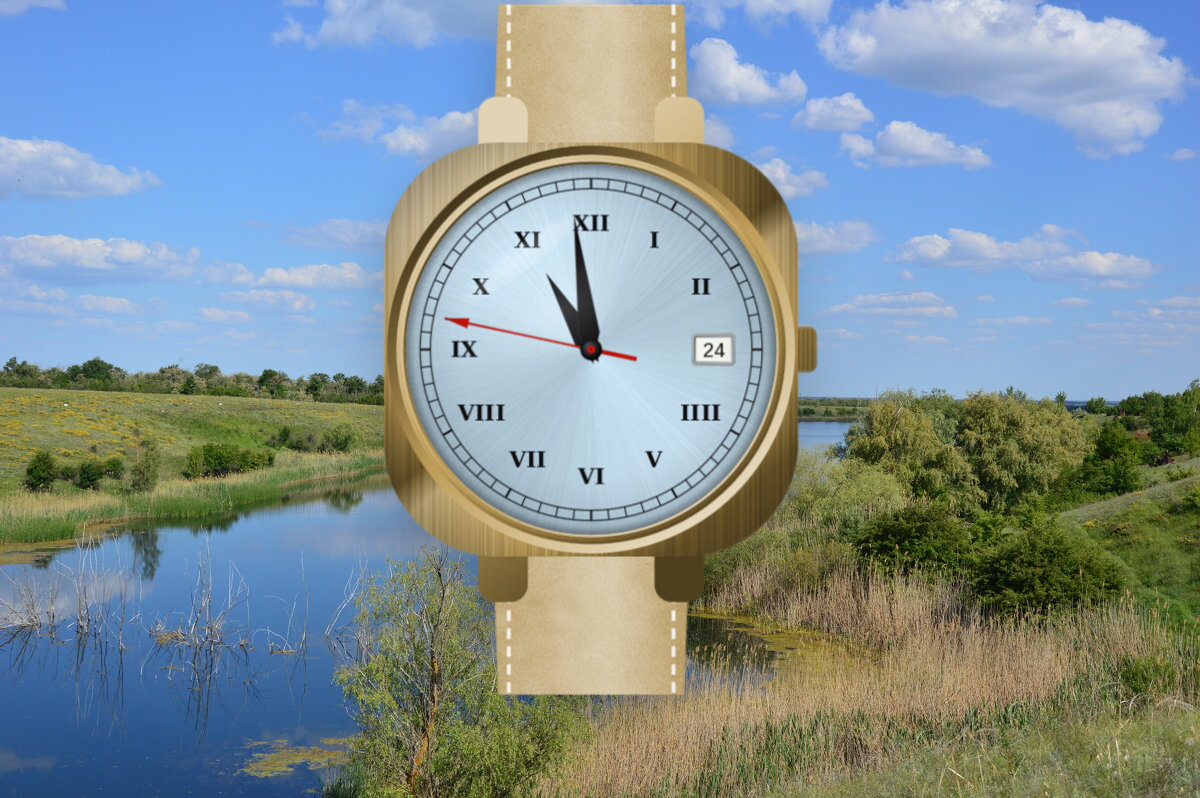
10:58:47
